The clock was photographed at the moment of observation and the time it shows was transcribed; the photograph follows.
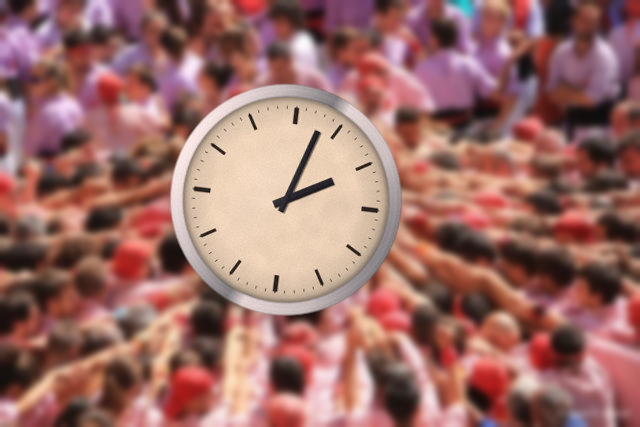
2:03
